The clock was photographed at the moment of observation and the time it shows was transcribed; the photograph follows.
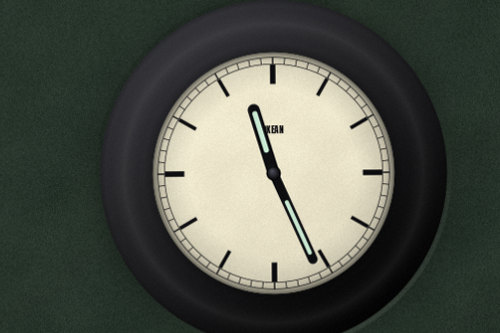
11:26
